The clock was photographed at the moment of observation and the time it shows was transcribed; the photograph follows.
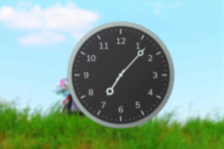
7:07
